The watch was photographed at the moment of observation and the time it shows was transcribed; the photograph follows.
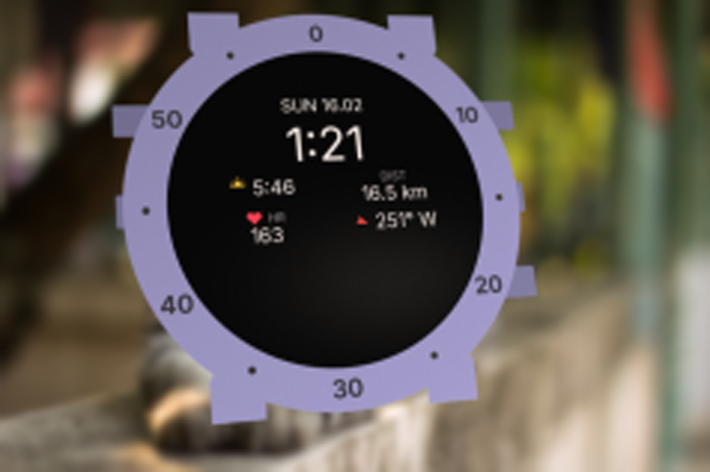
1:21
